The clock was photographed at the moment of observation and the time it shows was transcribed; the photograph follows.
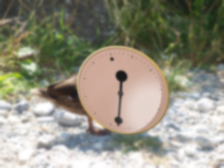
12:33
